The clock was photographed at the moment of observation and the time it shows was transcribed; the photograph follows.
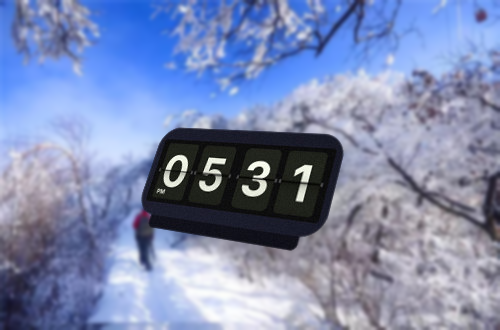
5:31
